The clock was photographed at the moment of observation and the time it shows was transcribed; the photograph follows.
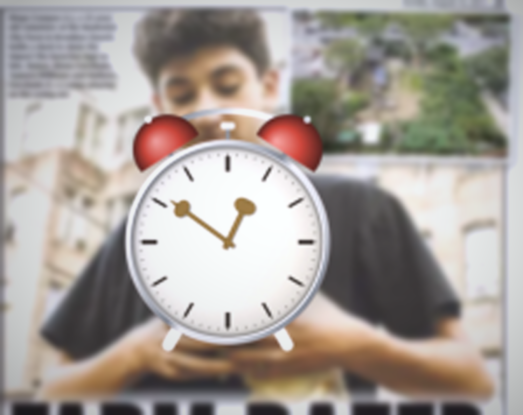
12:51
